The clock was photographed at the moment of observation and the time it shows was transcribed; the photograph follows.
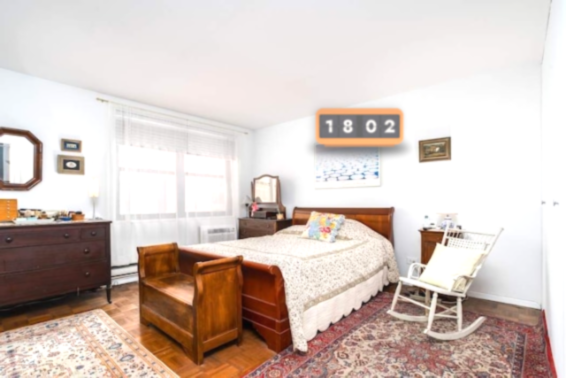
18:02
